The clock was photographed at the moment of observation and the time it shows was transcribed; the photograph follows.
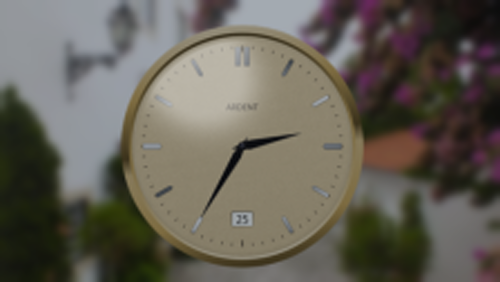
2:35
